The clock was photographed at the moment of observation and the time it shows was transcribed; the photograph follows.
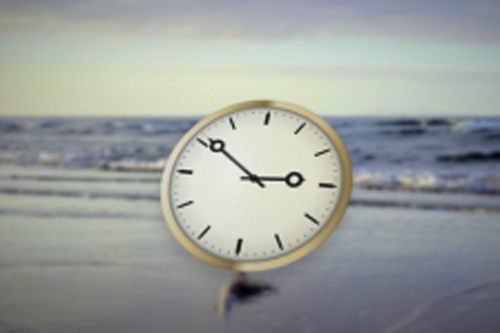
2:51
